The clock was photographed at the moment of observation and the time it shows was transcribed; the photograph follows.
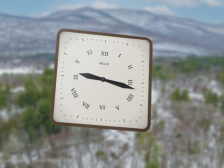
9:17
